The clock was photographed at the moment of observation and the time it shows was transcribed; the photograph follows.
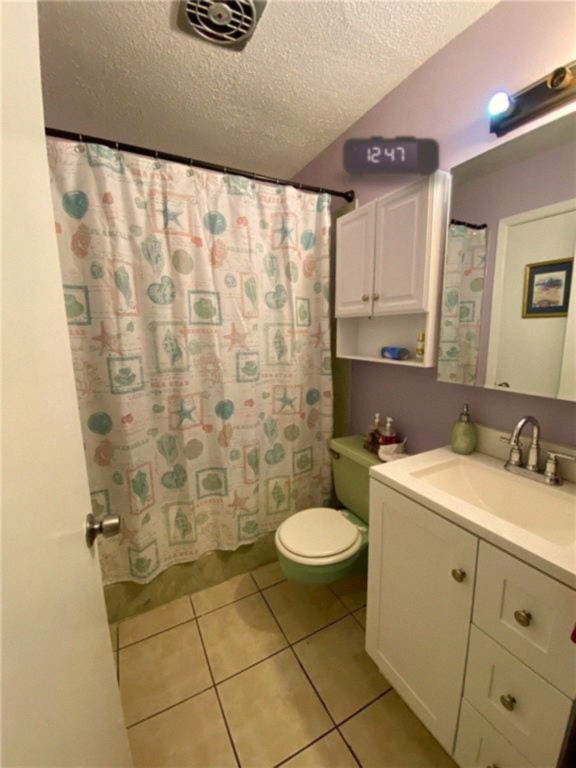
12:47
